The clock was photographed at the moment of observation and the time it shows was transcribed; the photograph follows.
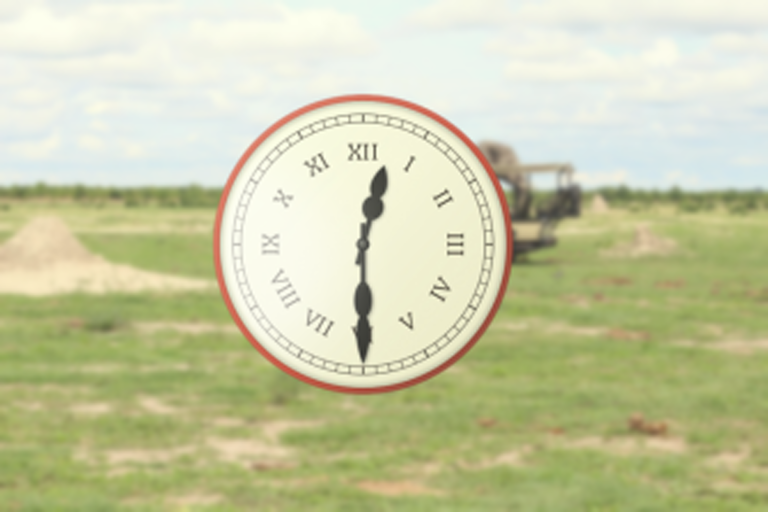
12:30
